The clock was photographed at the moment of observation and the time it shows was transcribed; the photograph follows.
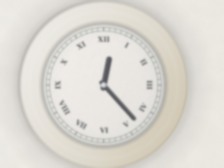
12:23
